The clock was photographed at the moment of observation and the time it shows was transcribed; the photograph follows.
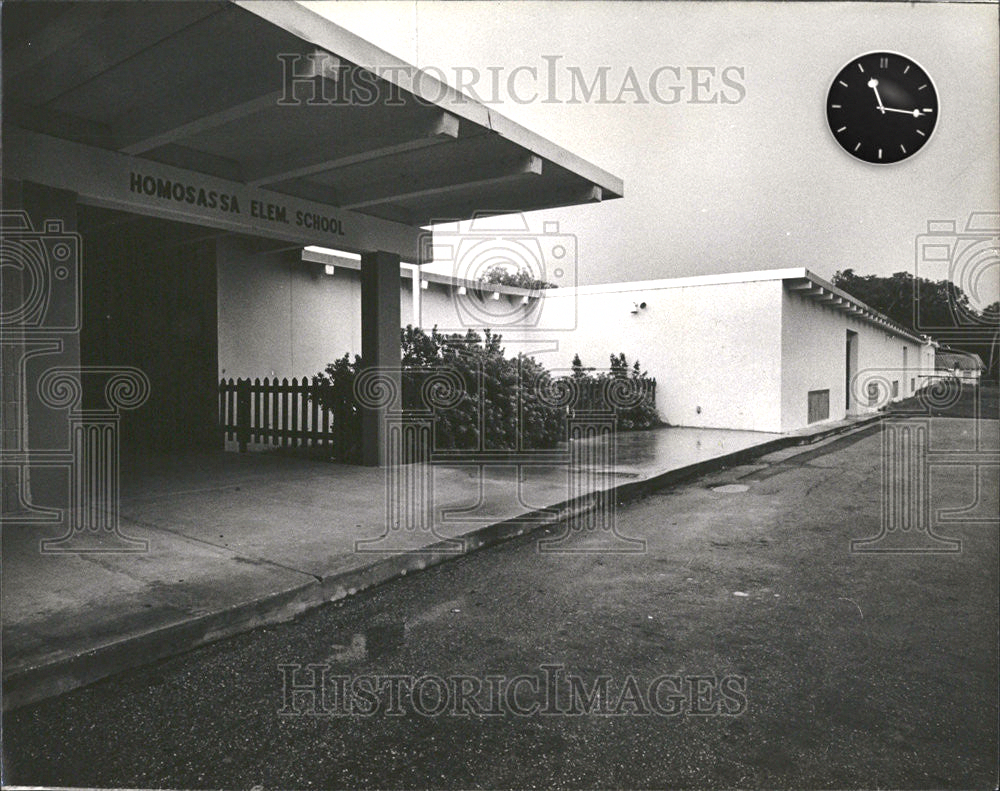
11:16
